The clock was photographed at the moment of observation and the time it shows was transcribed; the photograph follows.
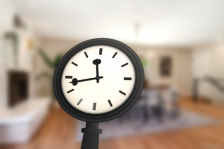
11:43
